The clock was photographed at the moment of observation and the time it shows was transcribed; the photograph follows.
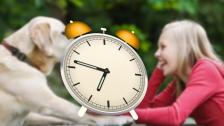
6:47
